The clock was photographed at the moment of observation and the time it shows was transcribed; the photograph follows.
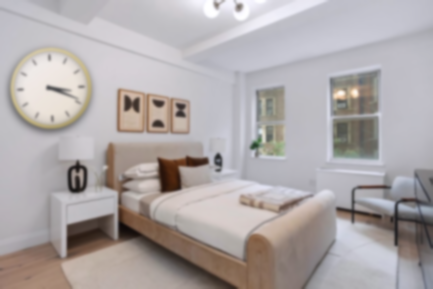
3:19
